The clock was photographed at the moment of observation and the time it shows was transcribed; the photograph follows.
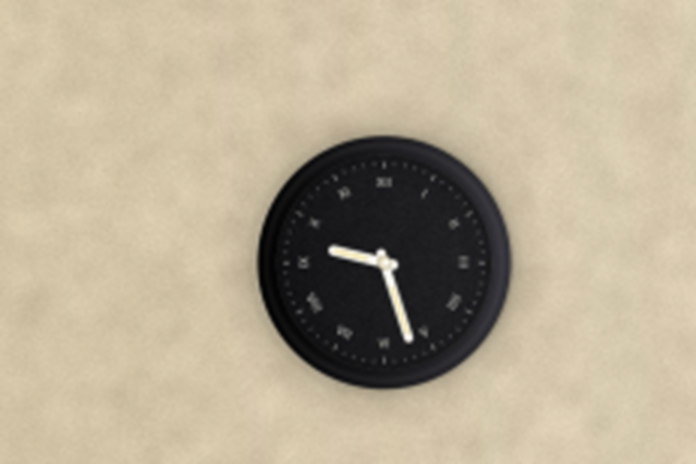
9:27
